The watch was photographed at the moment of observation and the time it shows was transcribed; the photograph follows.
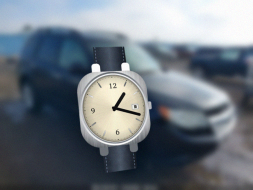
1:18
